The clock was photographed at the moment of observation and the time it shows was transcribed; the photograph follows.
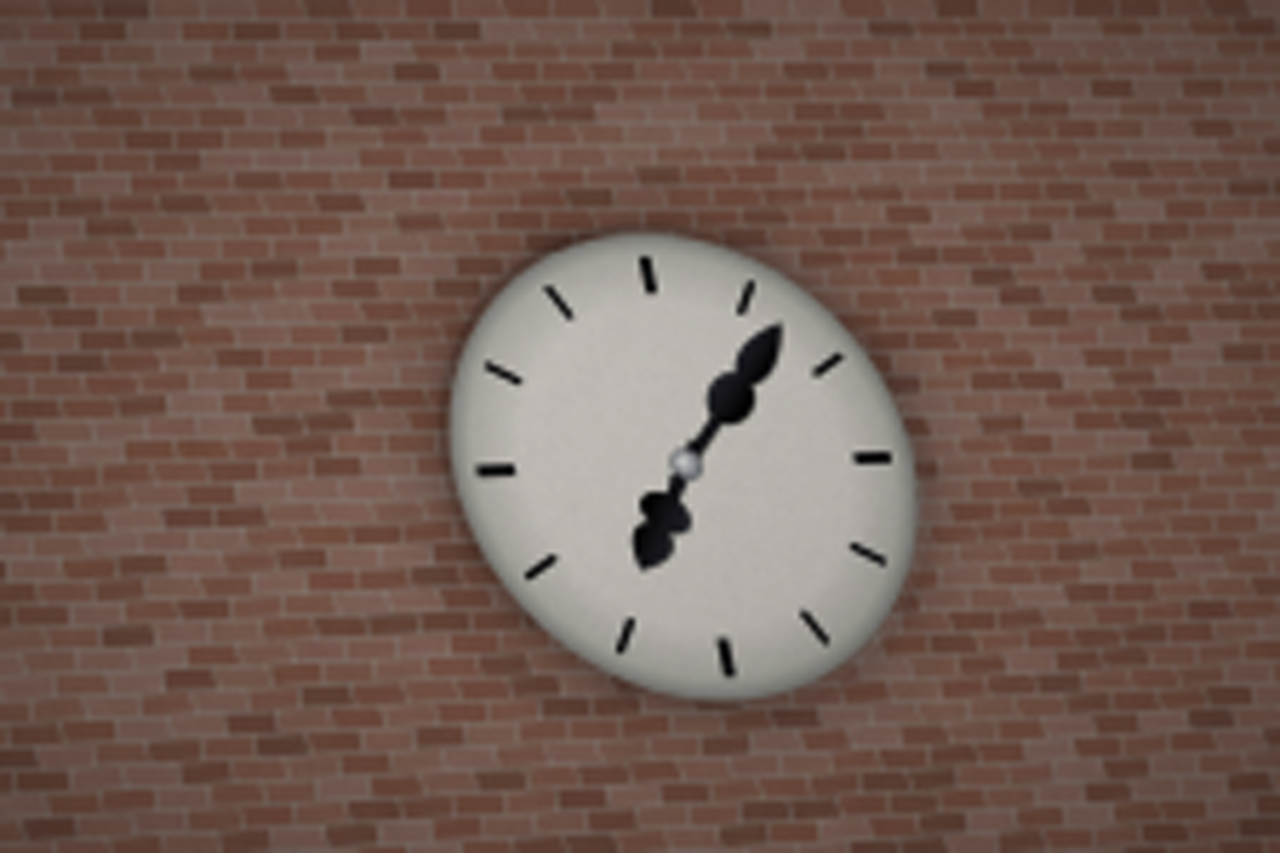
7:07
